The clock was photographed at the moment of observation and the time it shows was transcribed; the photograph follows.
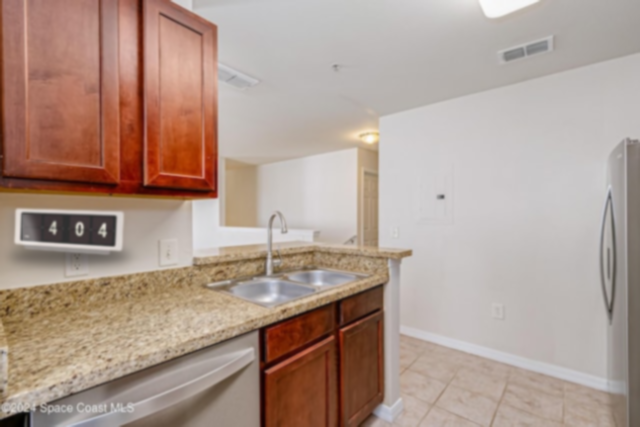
4:04
